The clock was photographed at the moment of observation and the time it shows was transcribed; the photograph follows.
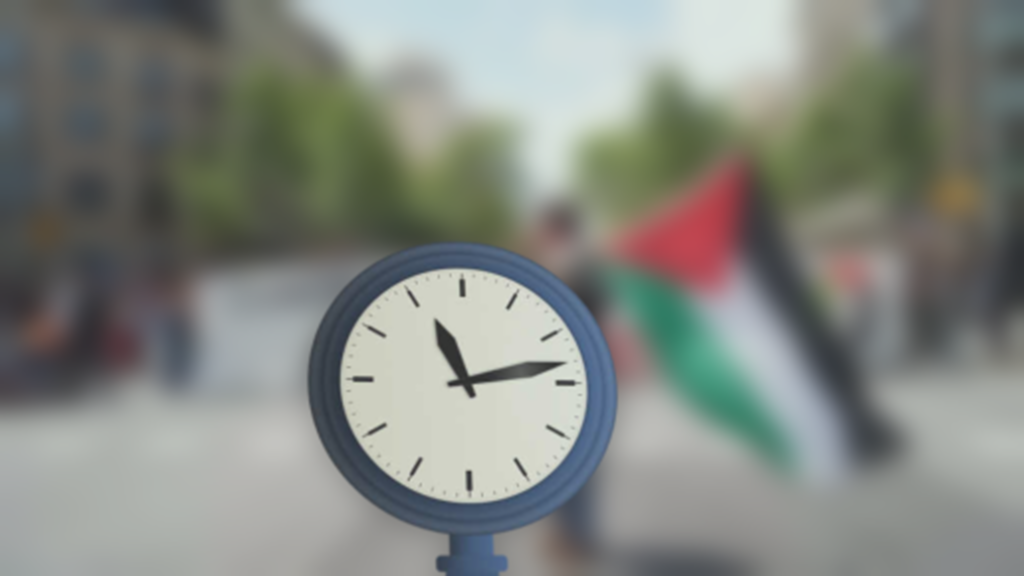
11:13
